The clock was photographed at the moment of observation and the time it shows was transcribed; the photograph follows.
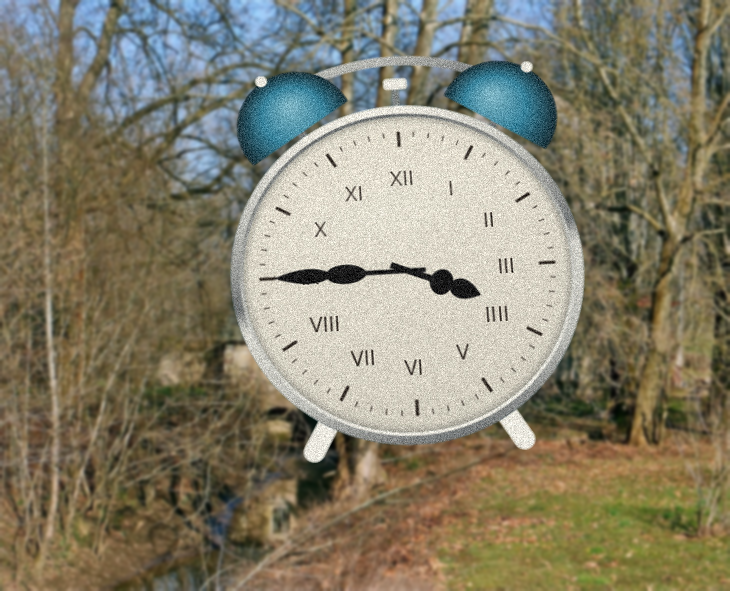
3:45
